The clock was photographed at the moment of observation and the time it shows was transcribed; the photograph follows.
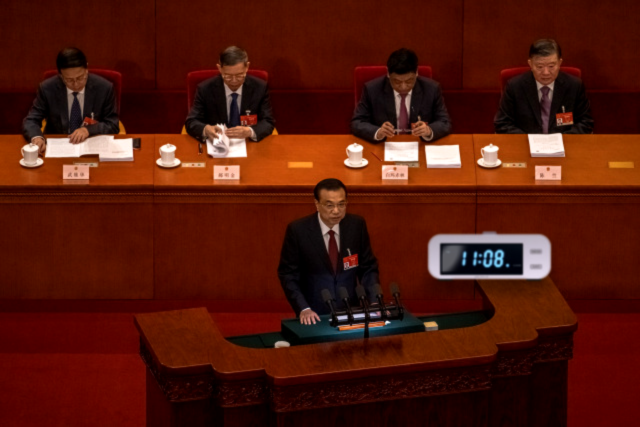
11:08
